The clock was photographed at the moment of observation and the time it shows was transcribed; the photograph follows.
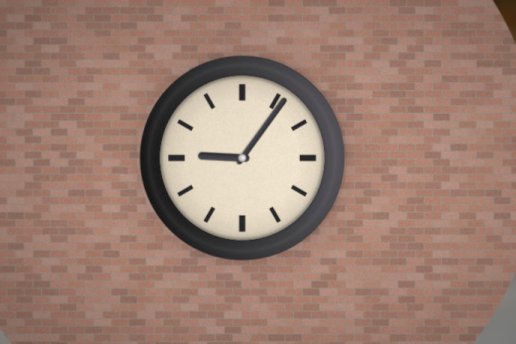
9:06
